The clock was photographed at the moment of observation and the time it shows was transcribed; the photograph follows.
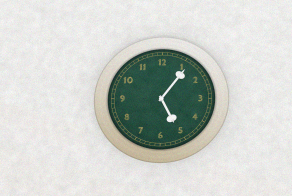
5:06
